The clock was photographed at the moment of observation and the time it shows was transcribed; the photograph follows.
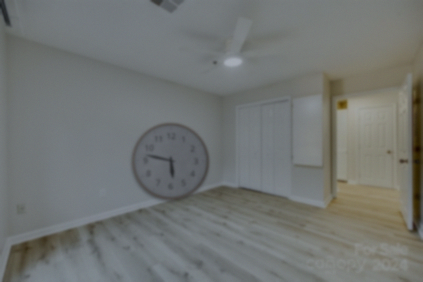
5:47
